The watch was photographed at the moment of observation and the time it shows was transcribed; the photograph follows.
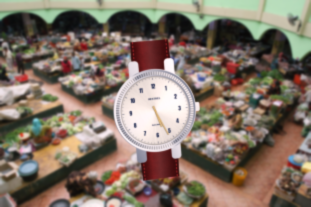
5:26
